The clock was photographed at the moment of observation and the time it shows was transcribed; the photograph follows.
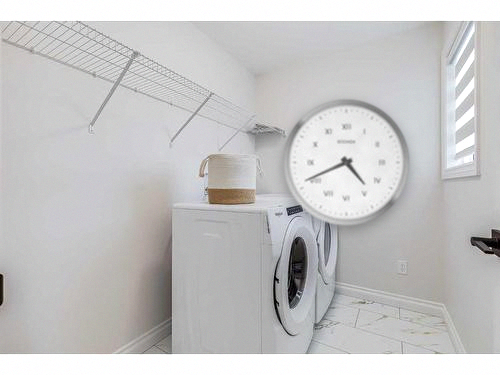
4:41
